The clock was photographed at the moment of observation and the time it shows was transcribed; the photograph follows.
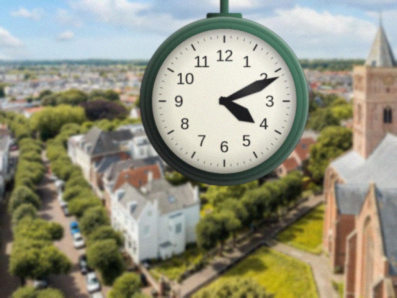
4:11
